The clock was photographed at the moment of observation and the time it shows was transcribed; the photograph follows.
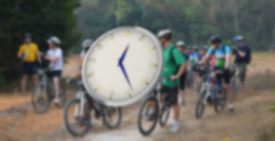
12:24
